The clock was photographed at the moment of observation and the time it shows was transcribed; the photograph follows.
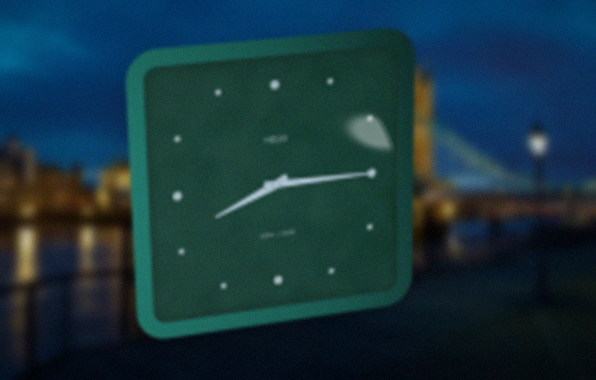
8:15
